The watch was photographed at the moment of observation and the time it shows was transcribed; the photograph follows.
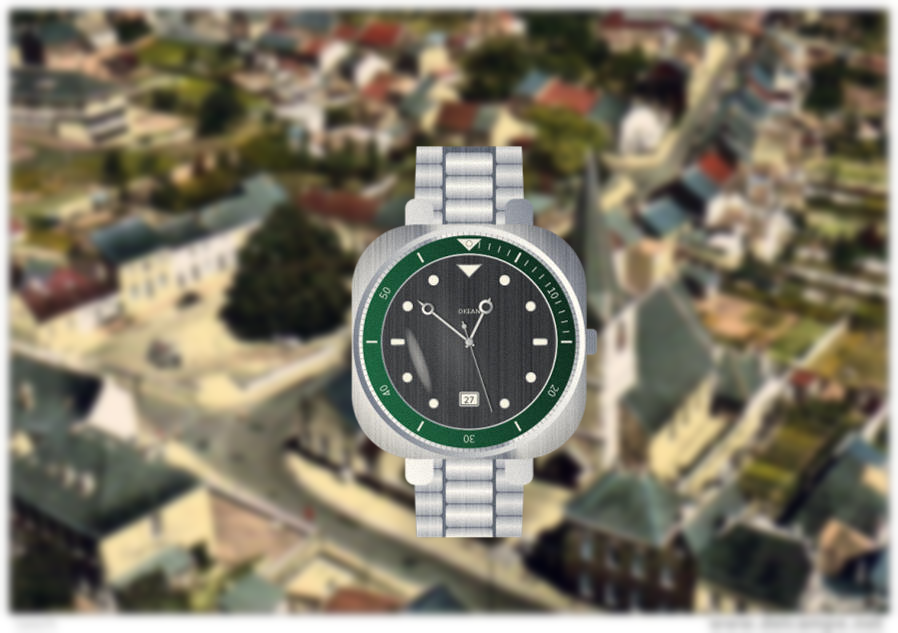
12:51:27
